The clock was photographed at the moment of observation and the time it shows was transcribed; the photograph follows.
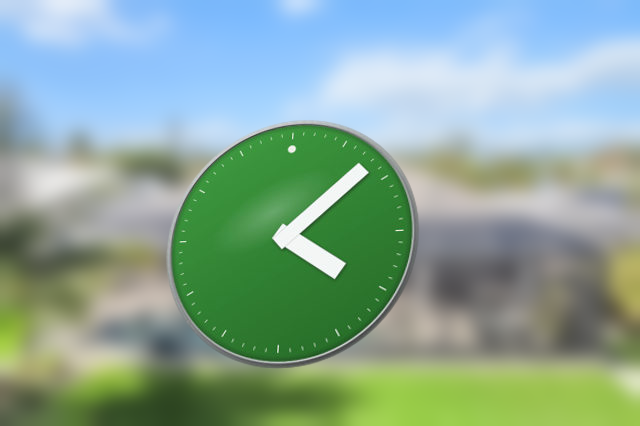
4:08
